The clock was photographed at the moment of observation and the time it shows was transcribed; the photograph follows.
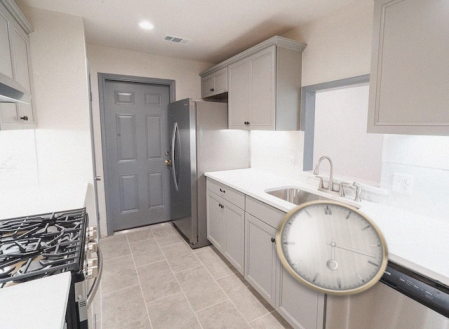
6:18
